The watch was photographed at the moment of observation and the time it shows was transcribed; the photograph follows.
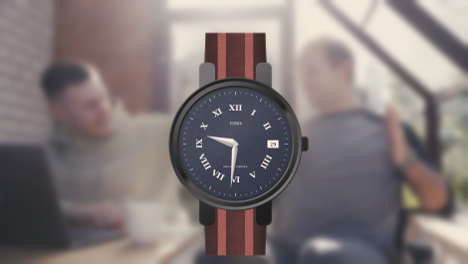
9:31
